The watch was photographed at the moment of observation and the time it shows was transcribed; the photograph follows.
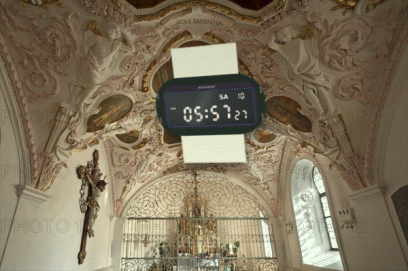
5:57:27
